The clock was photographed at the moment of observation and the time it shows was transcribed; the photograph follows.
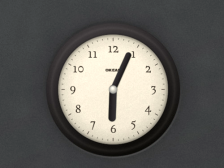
6:04
